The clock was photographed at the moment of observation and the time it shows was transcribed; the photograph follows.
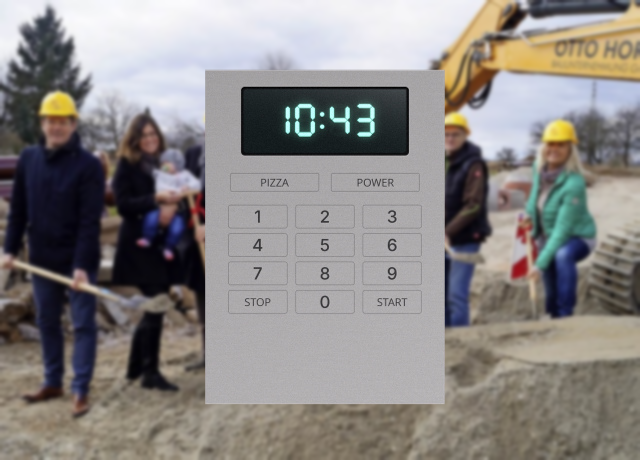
10:43
